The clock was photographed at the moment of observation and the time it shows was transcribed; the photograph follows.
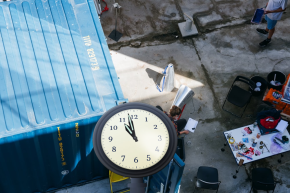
10:58
